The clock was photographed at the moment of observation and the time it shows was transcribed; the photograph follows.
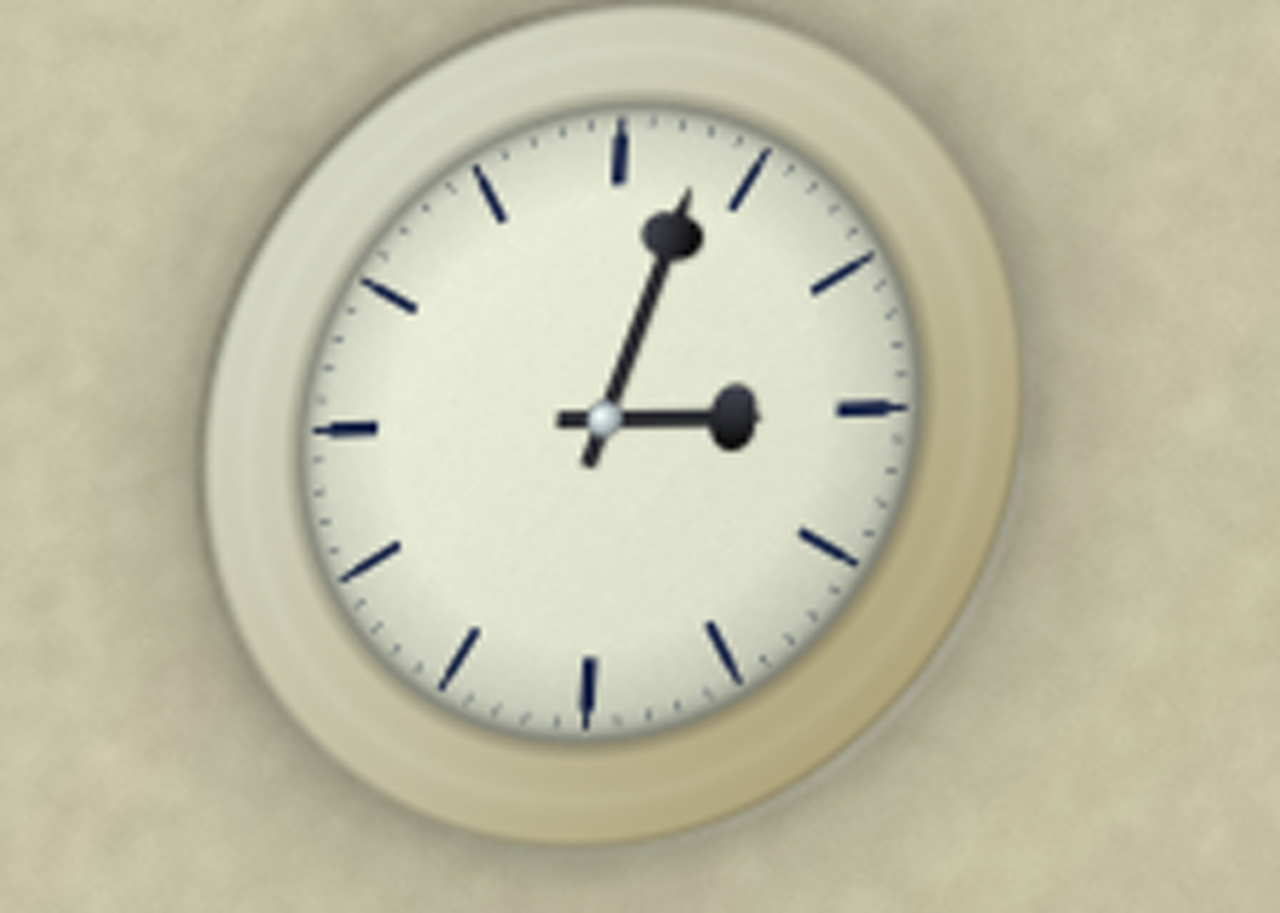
3:03
